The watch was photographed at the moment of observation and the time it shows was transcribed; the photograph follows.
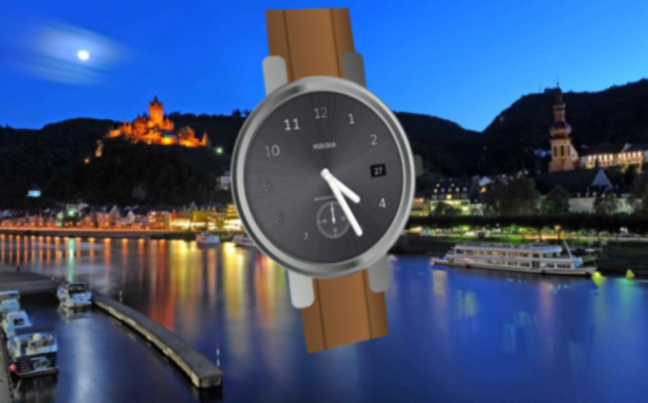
4:26
